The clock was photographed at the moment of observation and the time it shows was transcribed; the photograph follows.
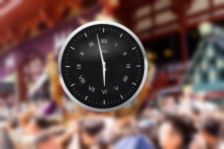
5:58
